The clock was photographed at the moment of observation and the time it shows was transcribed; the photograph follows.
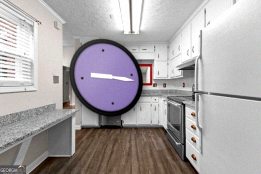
9:17
